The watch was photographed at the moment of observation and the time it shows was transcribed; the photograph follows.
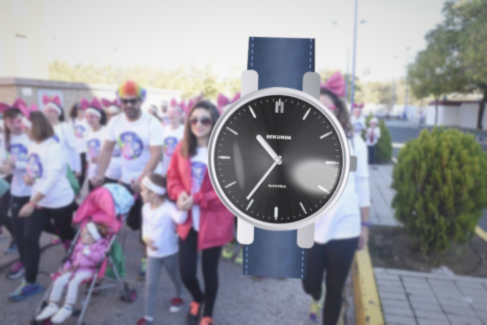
10:36
